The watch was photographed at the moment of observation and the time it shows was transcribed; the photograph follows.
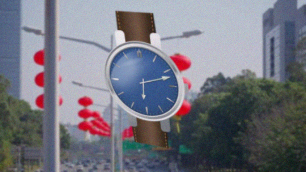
6:12
